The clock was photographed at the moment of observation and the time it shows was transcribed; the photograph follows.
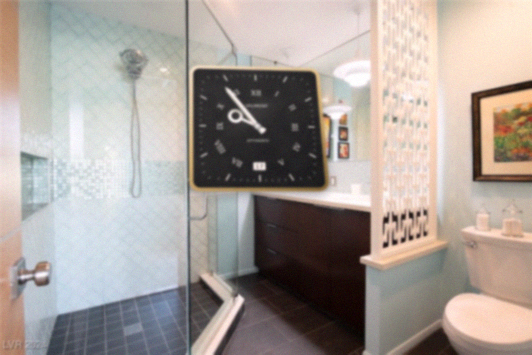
9:54
